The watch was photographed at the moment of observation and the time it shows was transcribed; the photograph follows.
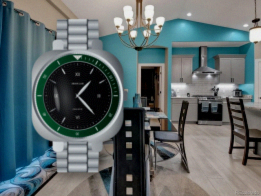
1:23
